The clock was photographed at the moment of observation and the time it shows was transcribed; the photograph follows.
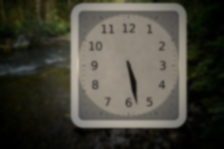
5:28
